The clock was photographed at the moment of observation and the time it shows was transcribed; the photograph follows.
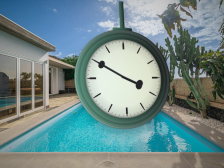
3:50
